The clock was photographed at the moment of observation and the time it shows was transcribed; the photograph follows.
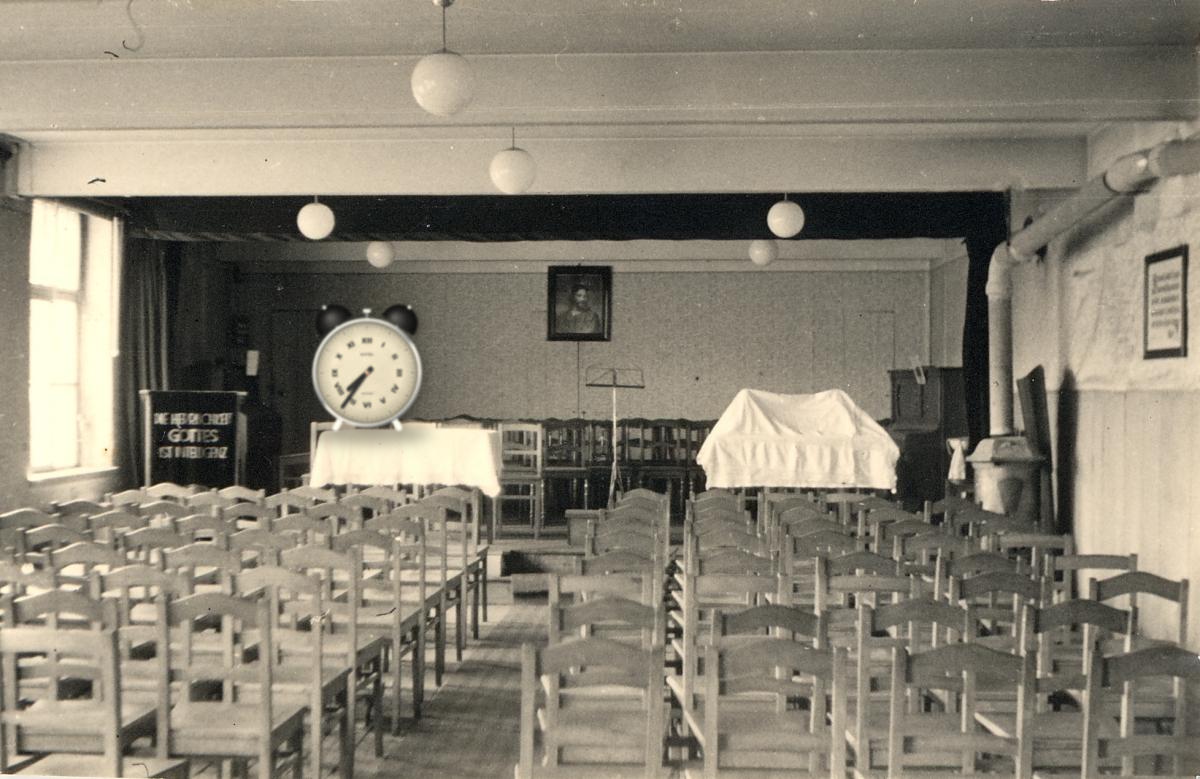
7:36
